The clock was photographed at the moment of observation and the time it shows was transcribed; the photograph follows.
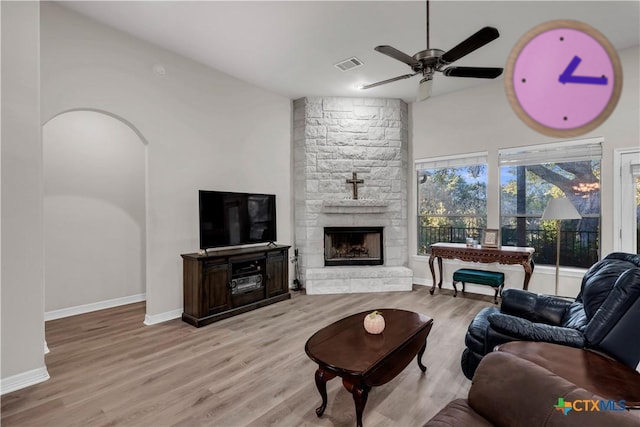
1:16
